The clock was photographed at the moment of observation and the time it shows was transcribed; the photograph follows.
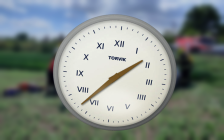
1:37
